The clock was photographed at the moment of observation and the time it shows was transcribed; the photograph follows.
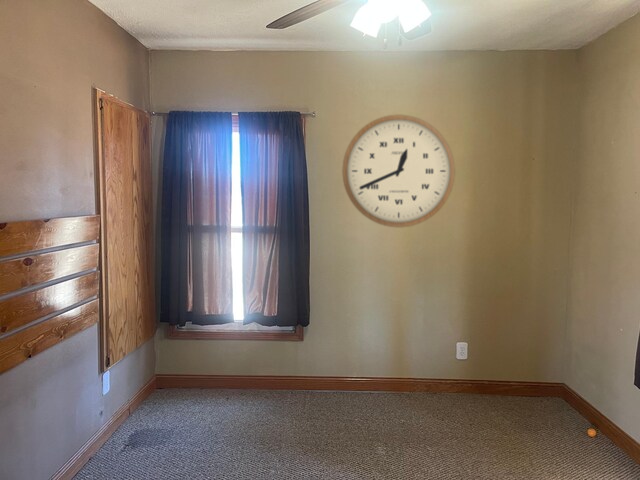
12:41
